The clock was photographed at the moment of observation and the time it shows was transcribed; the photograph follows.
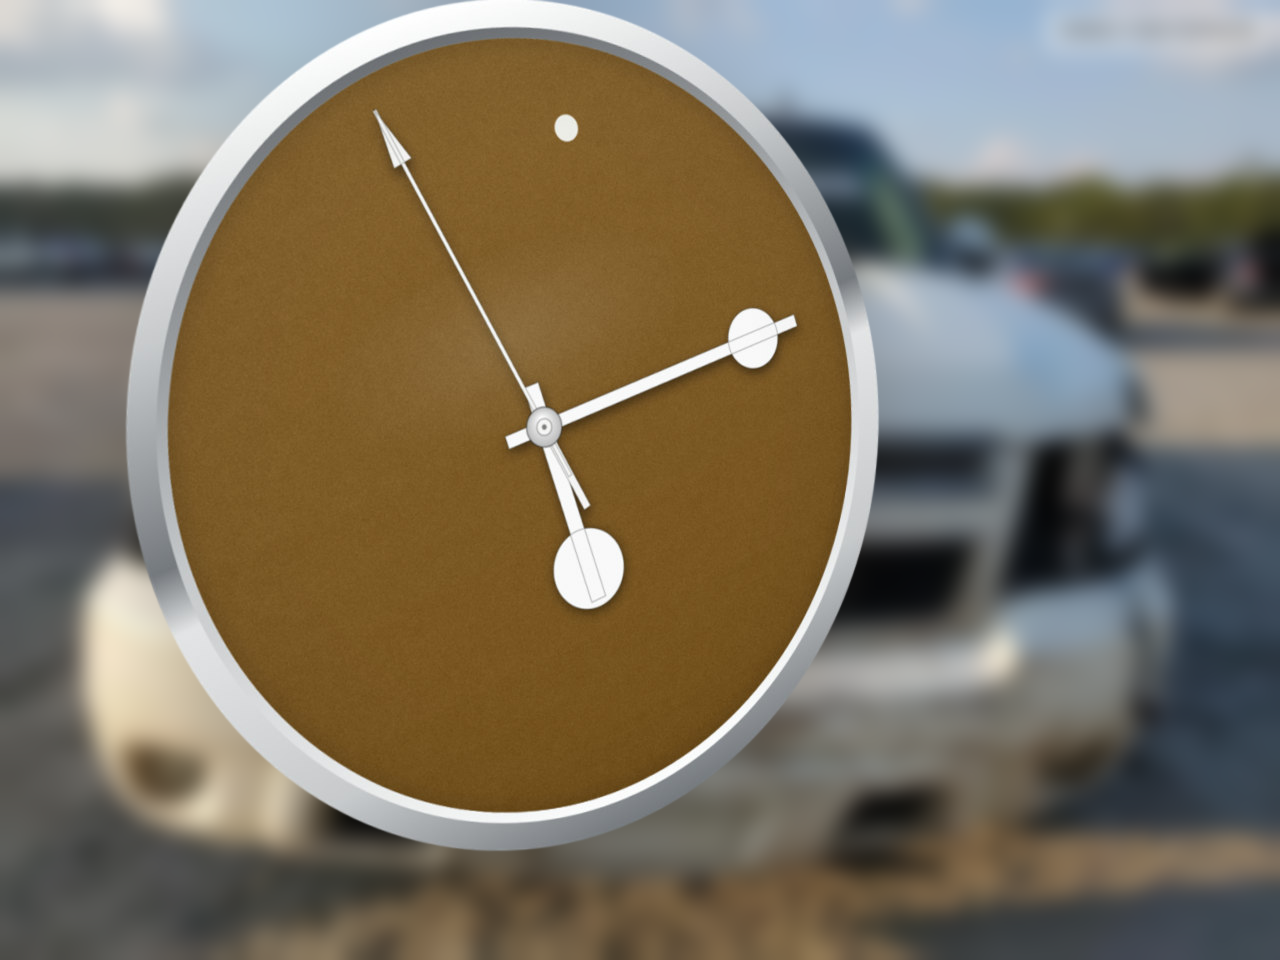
5:10:54
